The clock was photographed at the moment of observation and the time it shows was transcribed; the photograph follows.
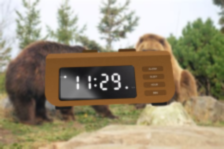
11:29
